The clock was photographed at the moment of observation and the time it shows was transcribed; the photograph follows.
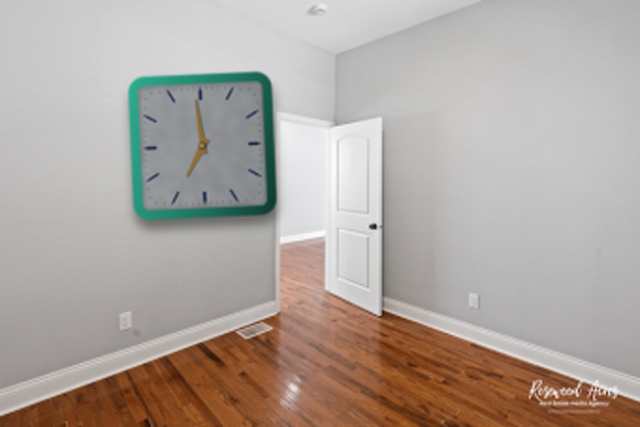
6:59
